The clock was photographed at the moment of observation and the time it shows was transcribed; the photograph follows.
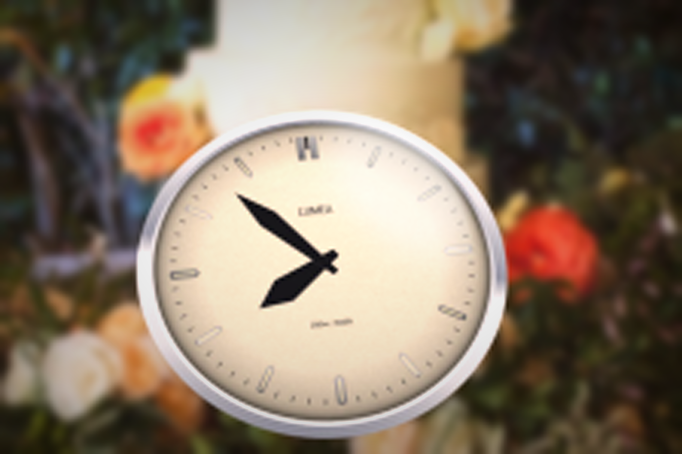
7:53
